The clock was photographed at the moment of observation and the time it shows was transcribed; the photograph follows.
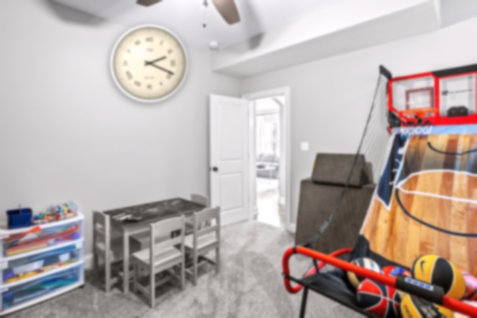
2:19
